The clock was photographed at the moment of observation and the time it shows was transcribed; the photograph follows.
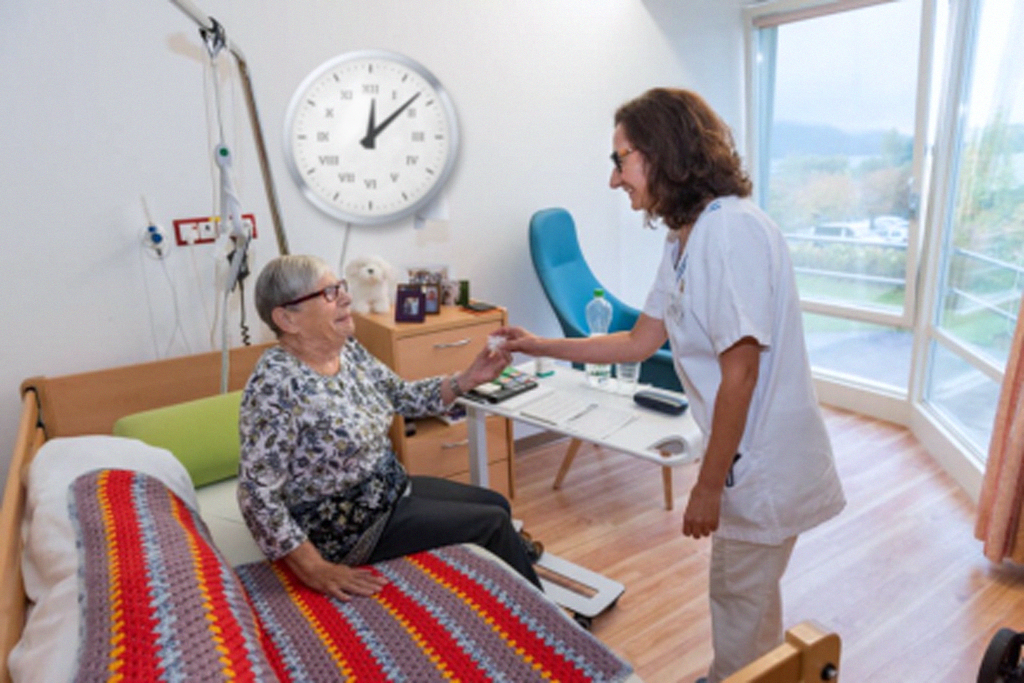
12:08
